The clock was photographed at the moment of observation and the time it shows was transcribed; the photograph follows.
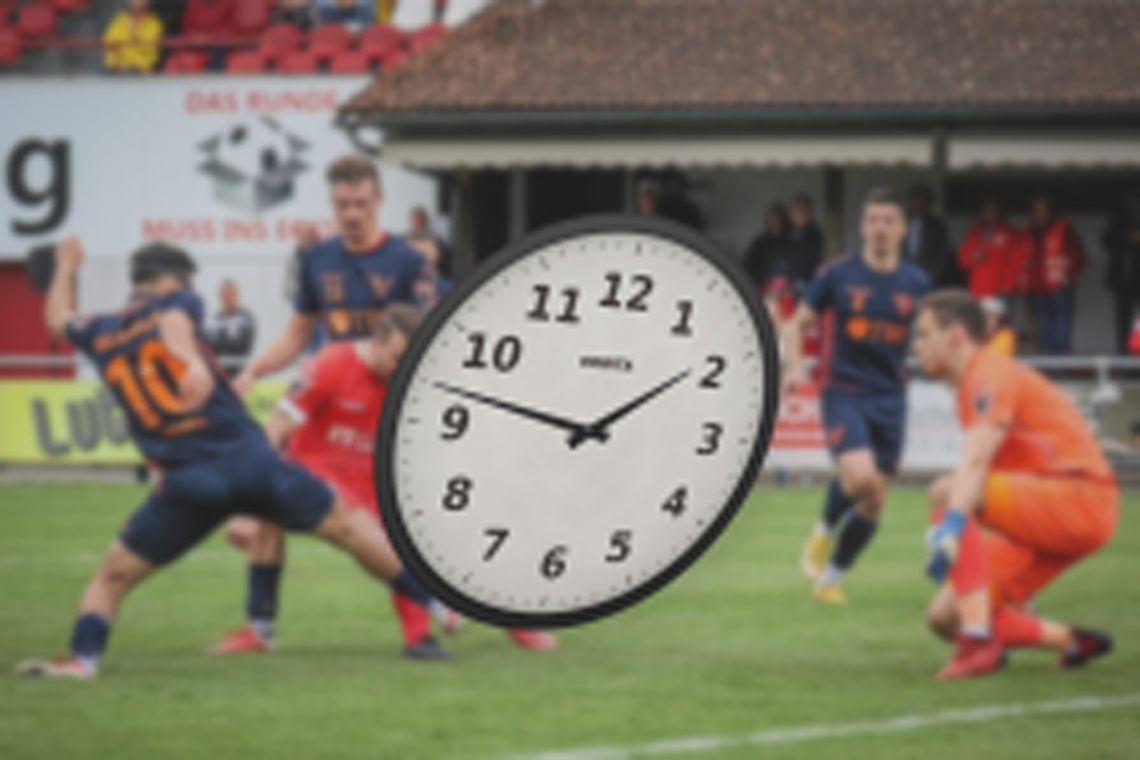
1:47
